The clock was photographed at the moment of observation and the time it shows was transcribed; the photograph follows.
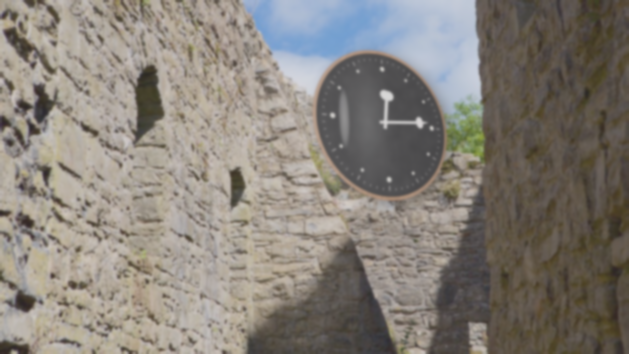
12:14
